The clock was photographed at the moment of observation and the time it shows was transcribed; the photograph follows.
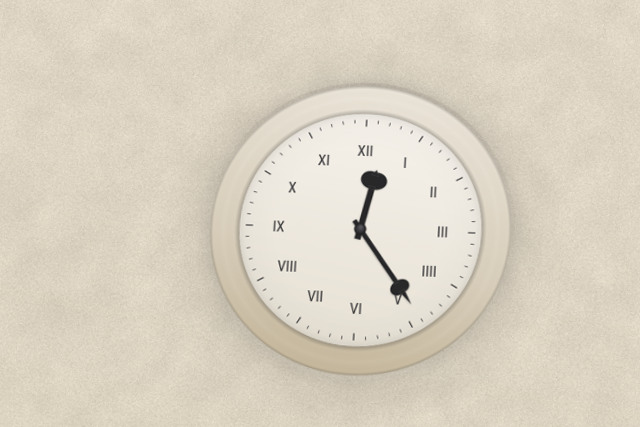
12:24
